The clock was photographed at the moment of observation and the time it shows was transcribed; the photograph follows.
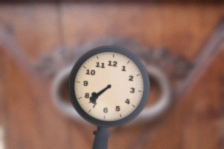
7:37
